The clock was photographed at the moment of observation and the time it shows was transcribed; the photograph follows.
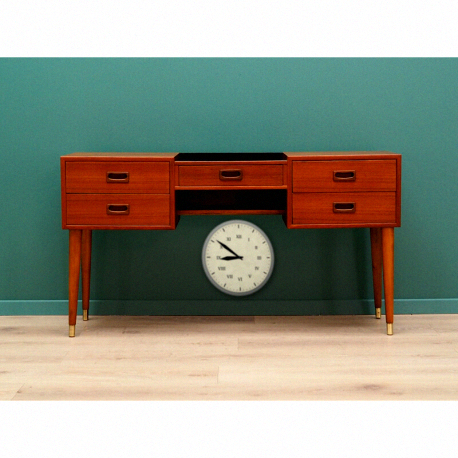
8:51
